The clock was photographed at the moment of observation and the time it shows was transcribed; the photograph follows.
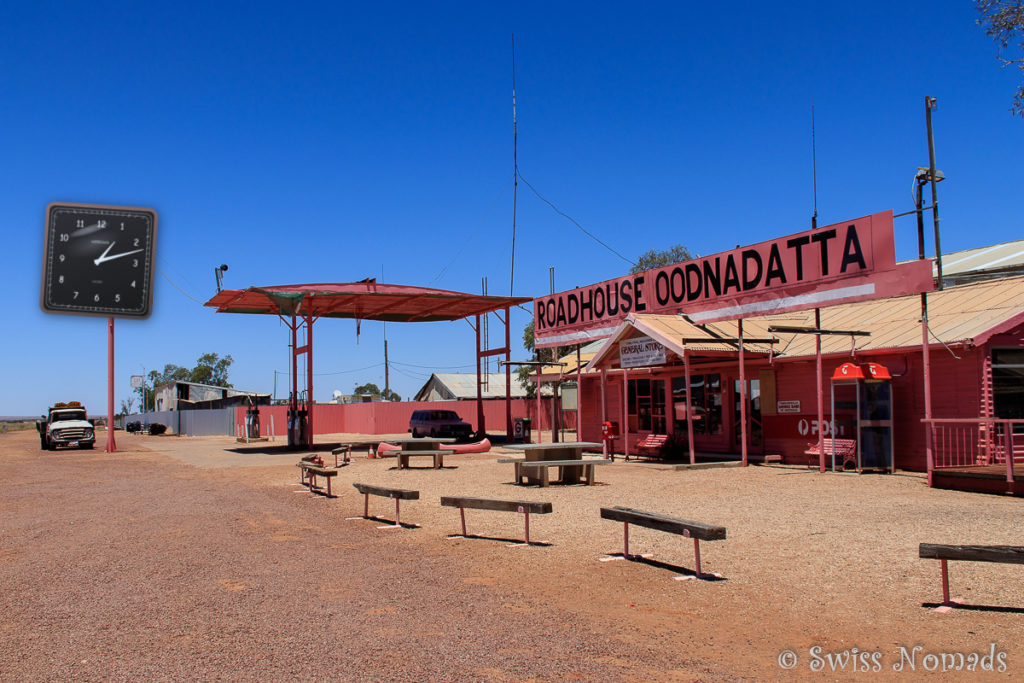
1:12
